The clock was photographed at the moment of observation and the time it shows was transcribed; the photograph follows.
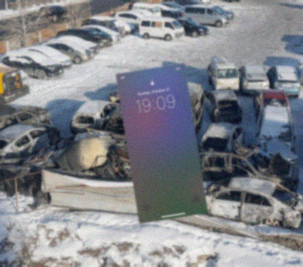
19:09
